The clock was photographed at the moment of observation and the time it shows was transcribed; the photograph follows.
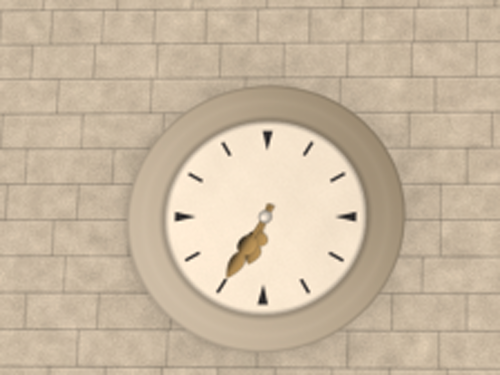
6:35
